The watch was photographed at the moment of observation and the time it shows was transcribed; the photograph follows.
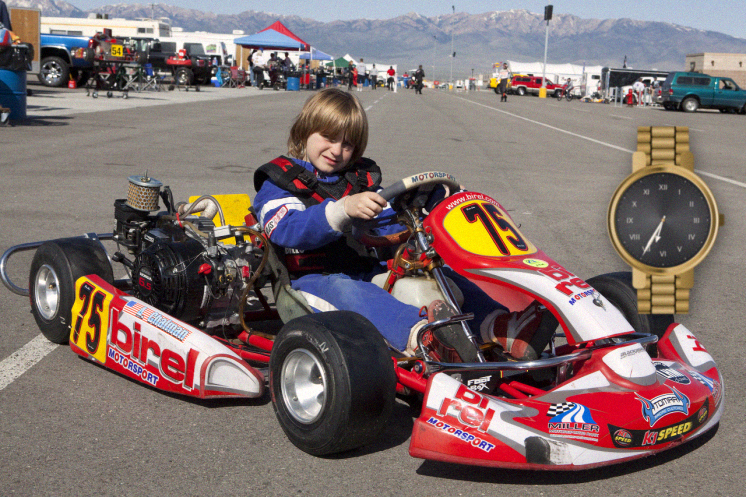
6:35
